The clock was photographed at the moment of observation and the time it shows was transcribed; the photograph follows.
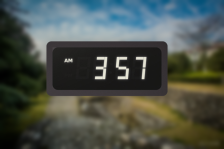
3:57
